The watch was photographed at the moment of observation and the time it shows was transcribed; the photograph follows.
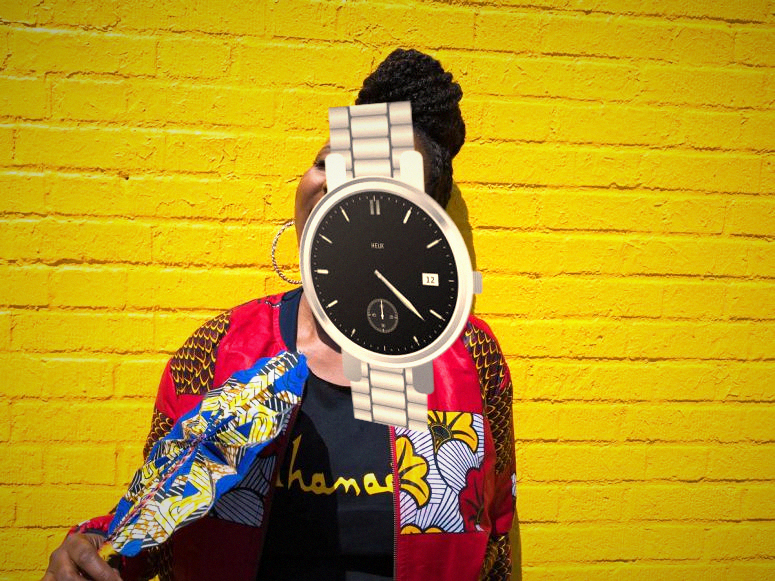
4:22
